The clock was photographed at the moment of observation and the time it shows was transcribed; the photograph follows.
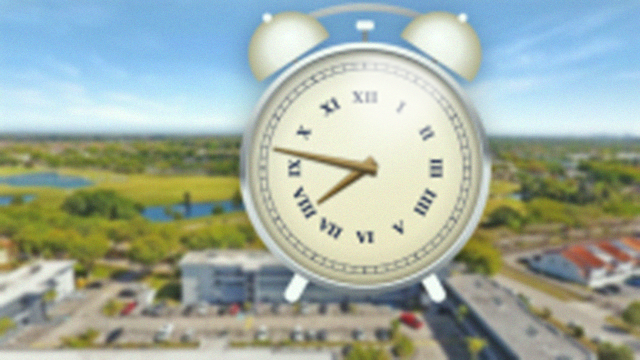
7:47
